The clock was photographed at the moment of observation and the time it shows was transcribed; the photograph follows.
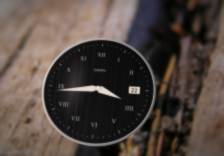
3:44
